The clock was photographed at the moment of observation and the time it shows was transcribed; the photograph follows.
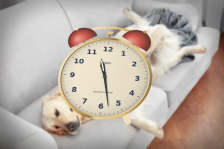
11:28
